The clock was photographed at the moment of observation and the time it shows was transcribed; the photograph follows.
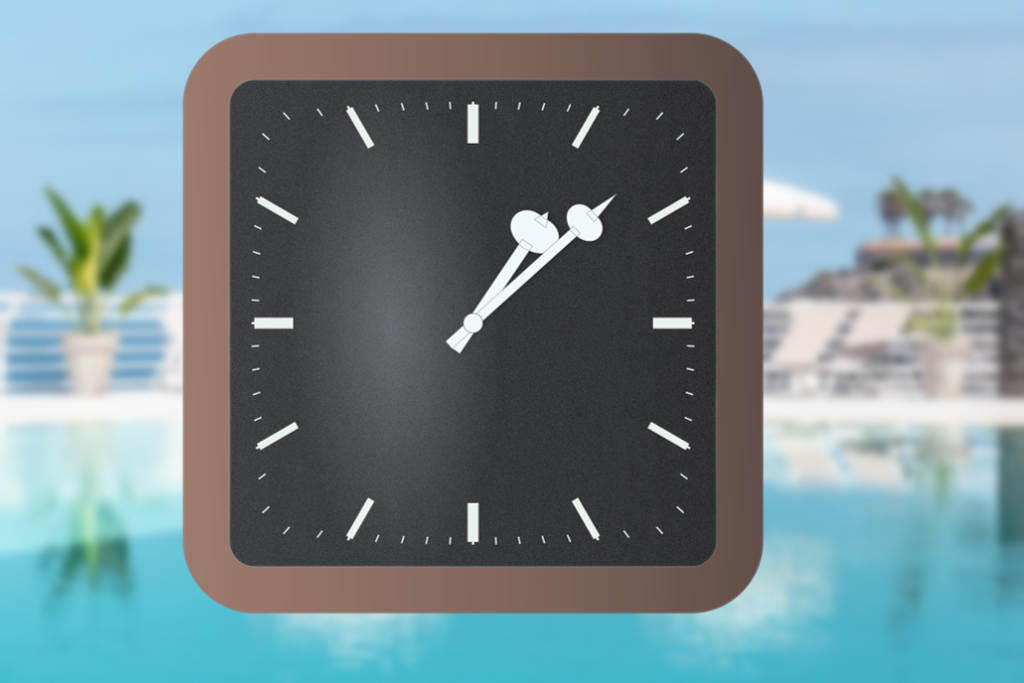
1:08
